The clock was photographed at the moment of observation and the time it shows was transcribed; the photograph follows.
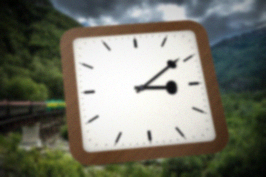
3:09
